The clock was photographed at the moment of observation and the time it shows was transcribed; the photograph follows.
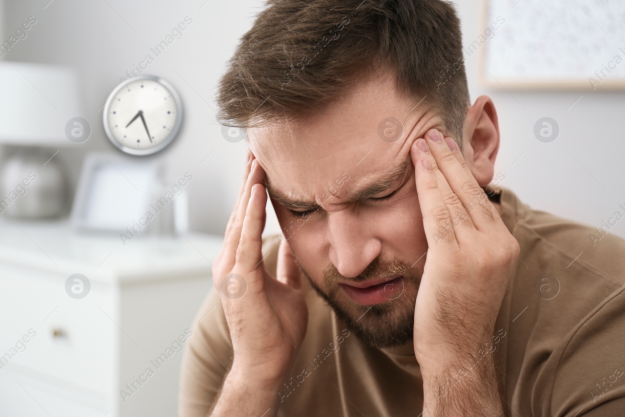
7:26
